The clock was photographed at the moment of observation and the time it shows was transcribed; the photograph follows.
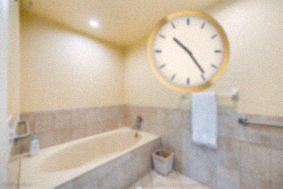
10:24
